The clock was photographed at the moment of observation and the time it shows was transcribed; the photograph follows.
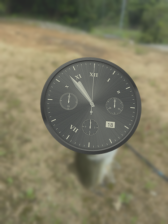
10:53
